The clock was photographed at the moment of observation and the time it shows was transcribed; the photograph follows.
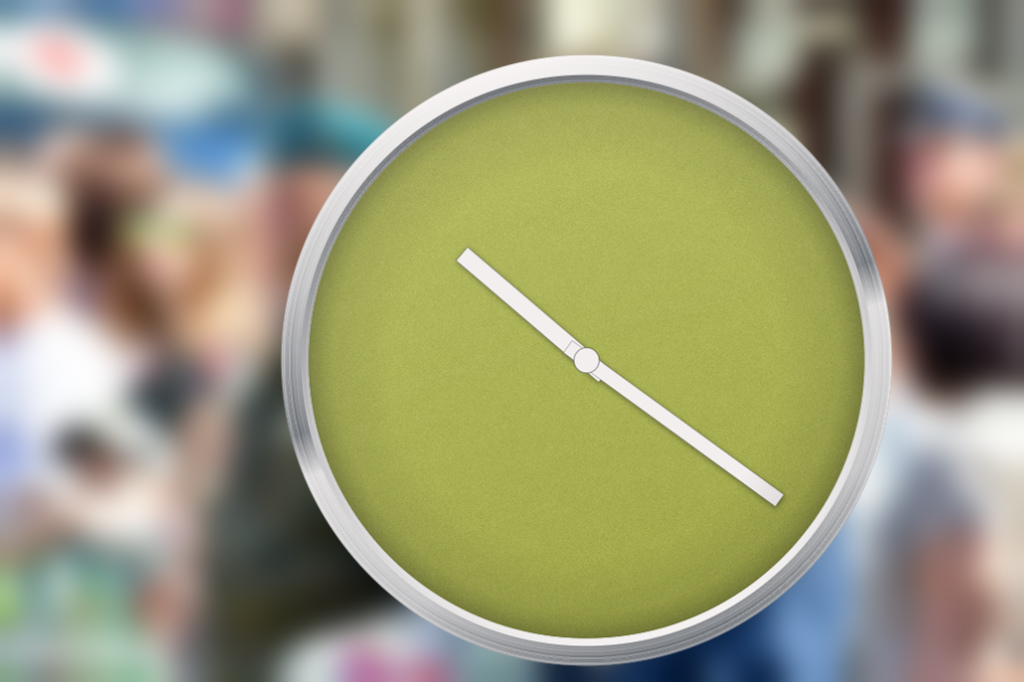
10:21
